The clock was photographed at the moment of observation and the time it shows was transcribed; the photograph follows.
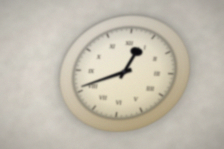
12:41
